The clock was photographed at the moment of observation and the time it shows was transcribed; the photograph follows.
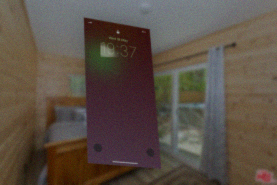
19:37
